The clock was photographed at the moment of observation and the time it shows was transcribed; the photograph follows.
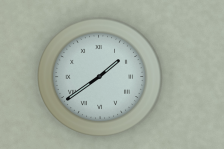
1:39
